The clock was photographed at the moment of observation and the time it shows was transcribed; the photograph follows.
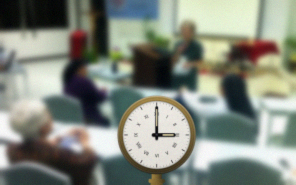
3:00
